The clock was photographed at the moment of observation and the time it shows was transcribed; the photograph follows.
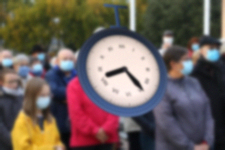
8:24
